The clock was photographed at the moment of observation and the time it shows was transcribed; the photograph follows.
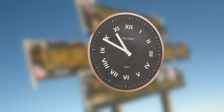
10:49
